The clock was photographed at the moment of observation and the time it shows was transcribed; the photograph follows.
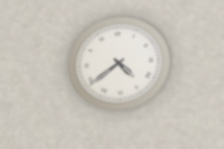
4:39
